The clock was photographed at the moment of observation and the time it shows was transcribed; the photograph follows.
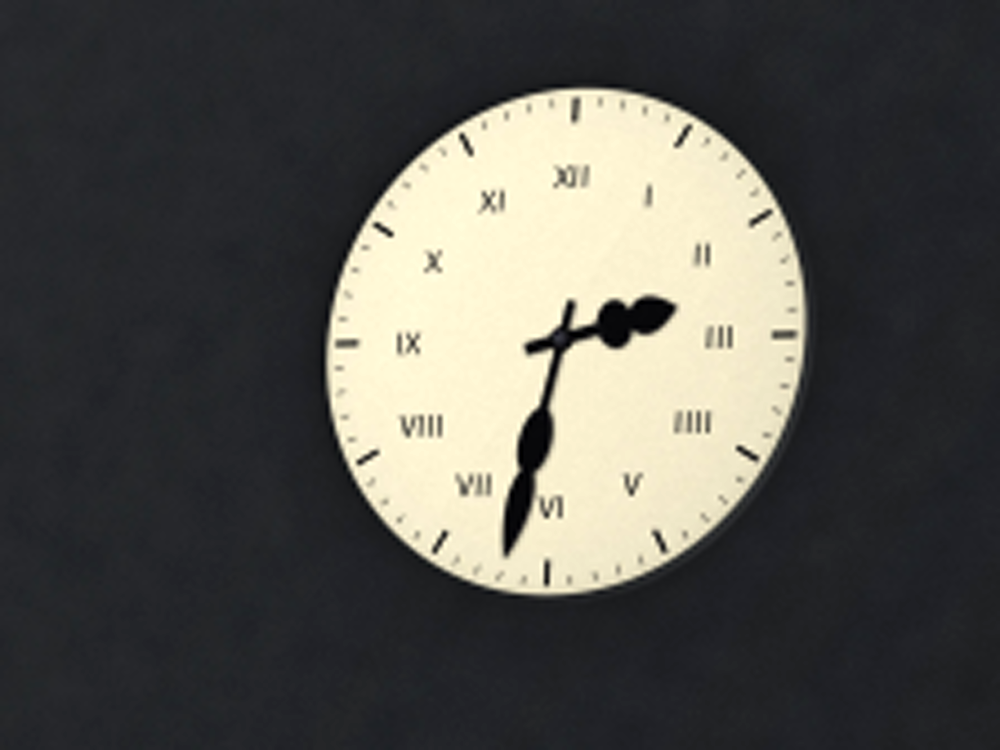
2:32
